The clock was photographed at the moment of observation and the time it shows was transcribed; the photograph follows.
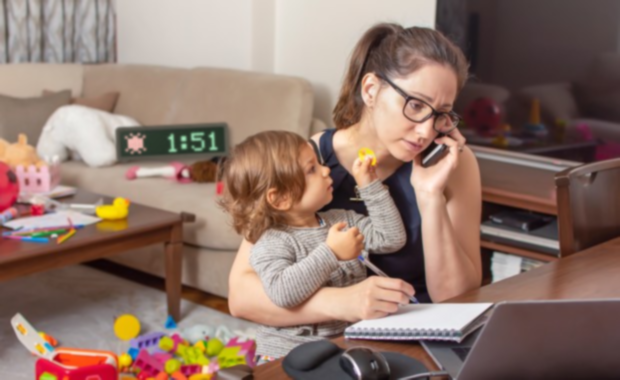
1:51
